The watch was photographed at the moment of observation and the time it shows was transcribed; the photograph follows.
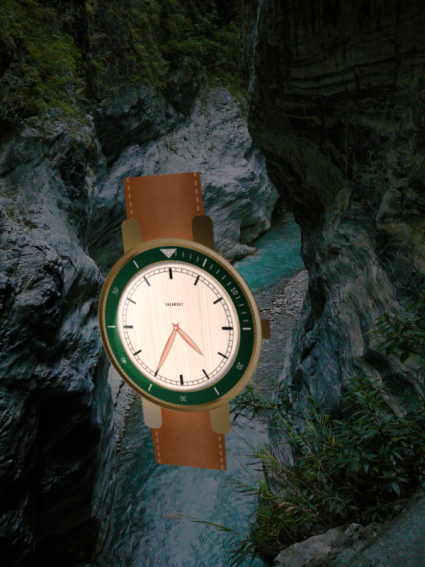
4:35
